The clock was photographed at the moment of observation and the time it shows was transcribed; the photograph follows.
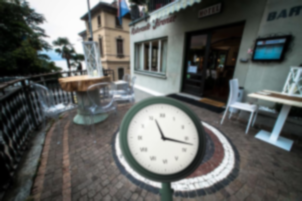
11:17
